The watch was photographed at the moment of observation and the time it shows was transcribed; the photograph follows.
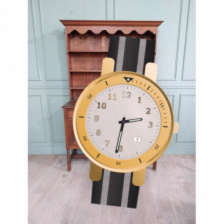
2:31
